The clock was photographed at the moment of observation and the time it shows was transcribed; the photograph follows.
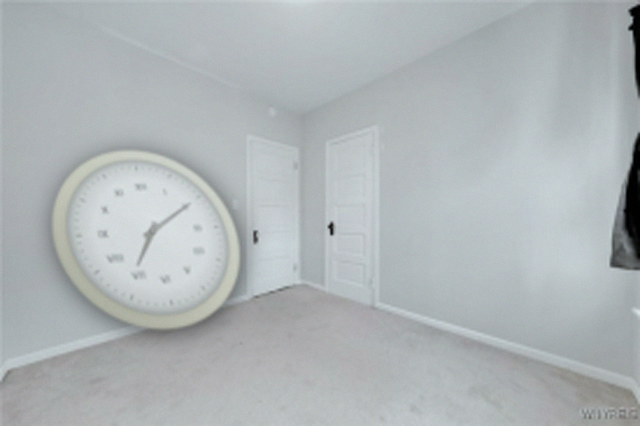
7:10
